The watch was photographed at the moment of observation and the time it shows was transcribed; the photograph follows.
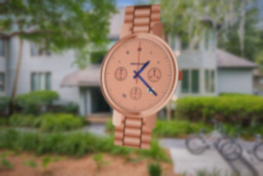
1:22
